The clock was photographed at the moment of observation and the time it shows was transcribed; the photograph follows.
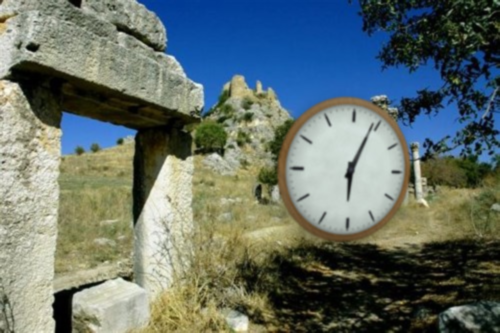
6:04
